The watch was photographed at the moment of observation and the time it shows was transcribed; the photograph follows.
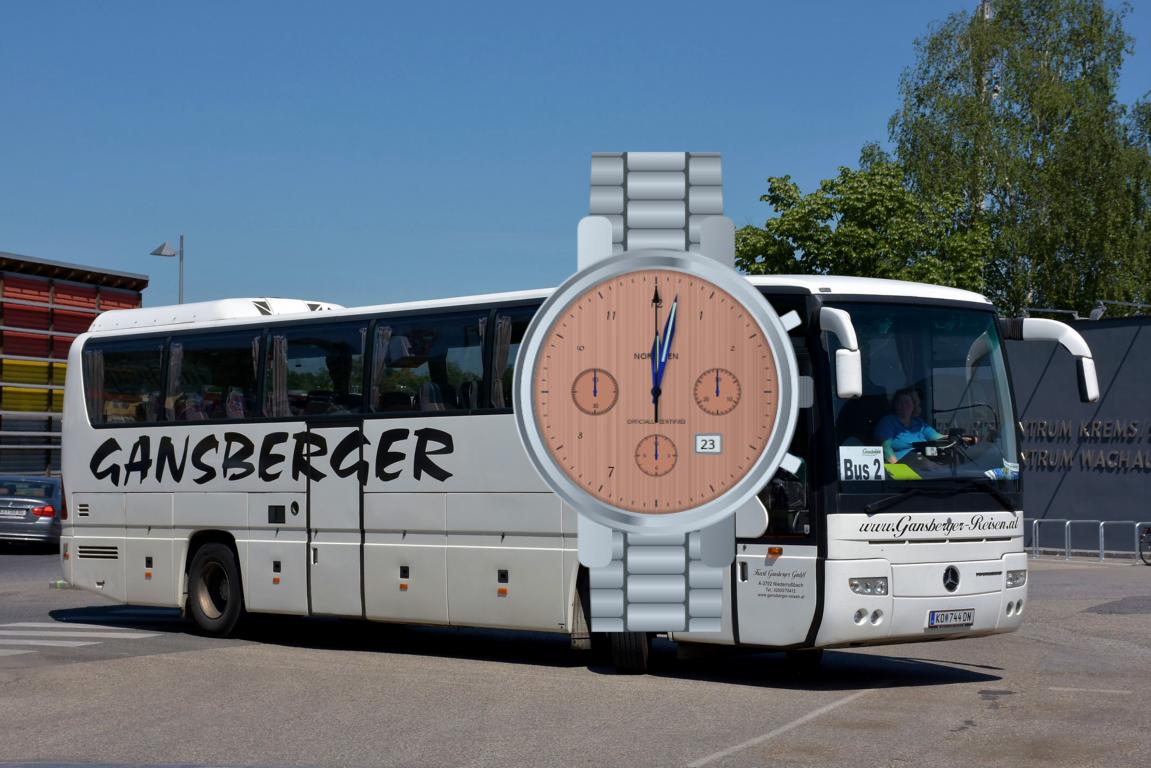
12:02
